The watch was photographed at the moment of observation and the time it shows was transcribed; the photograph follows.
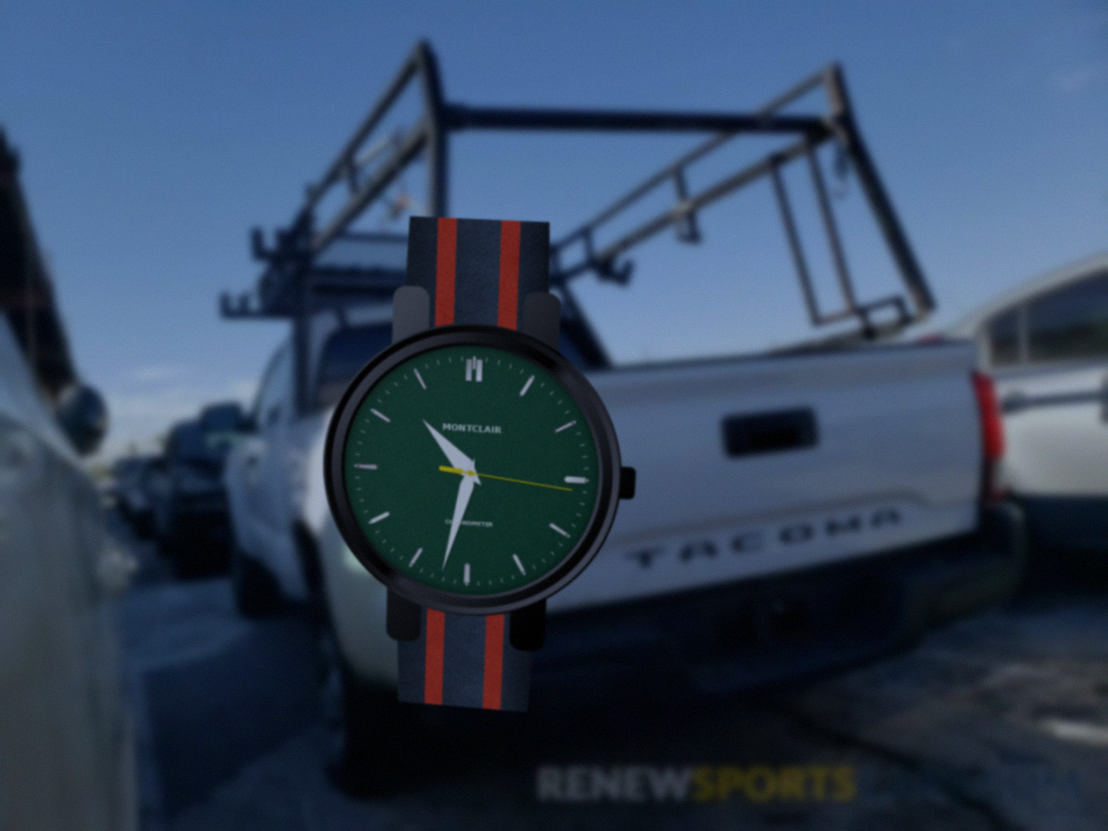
10:32:16
